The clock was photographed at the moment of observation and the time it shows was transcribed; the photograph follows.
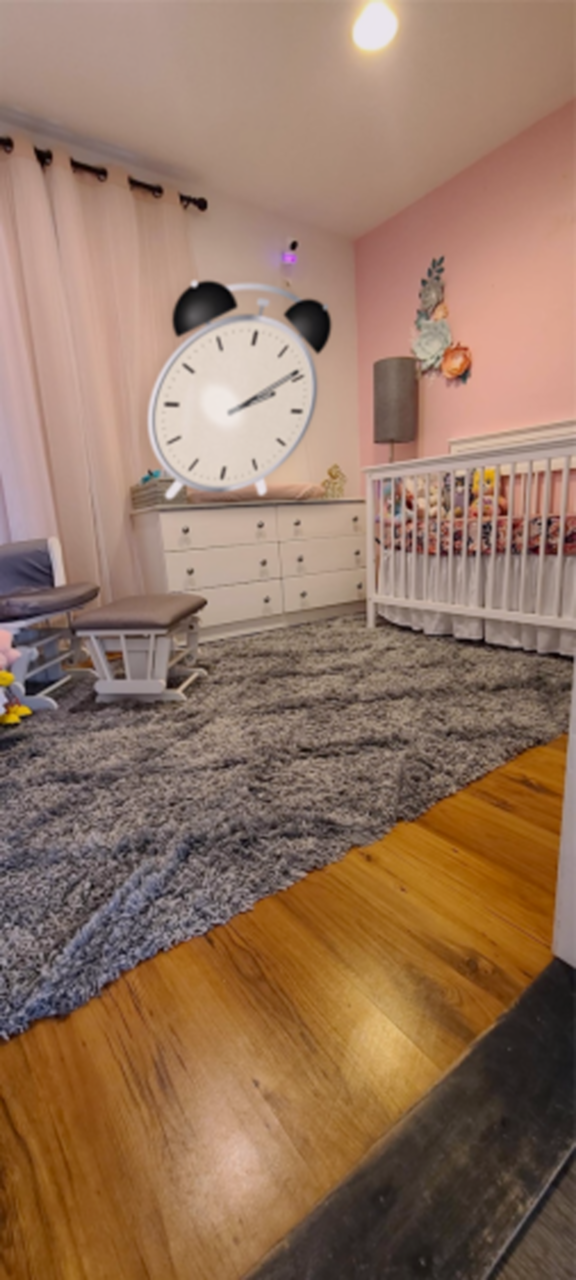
2:09
